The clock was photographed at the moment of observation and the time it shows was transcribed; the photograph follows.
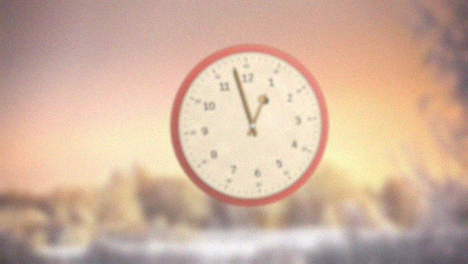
12:58
